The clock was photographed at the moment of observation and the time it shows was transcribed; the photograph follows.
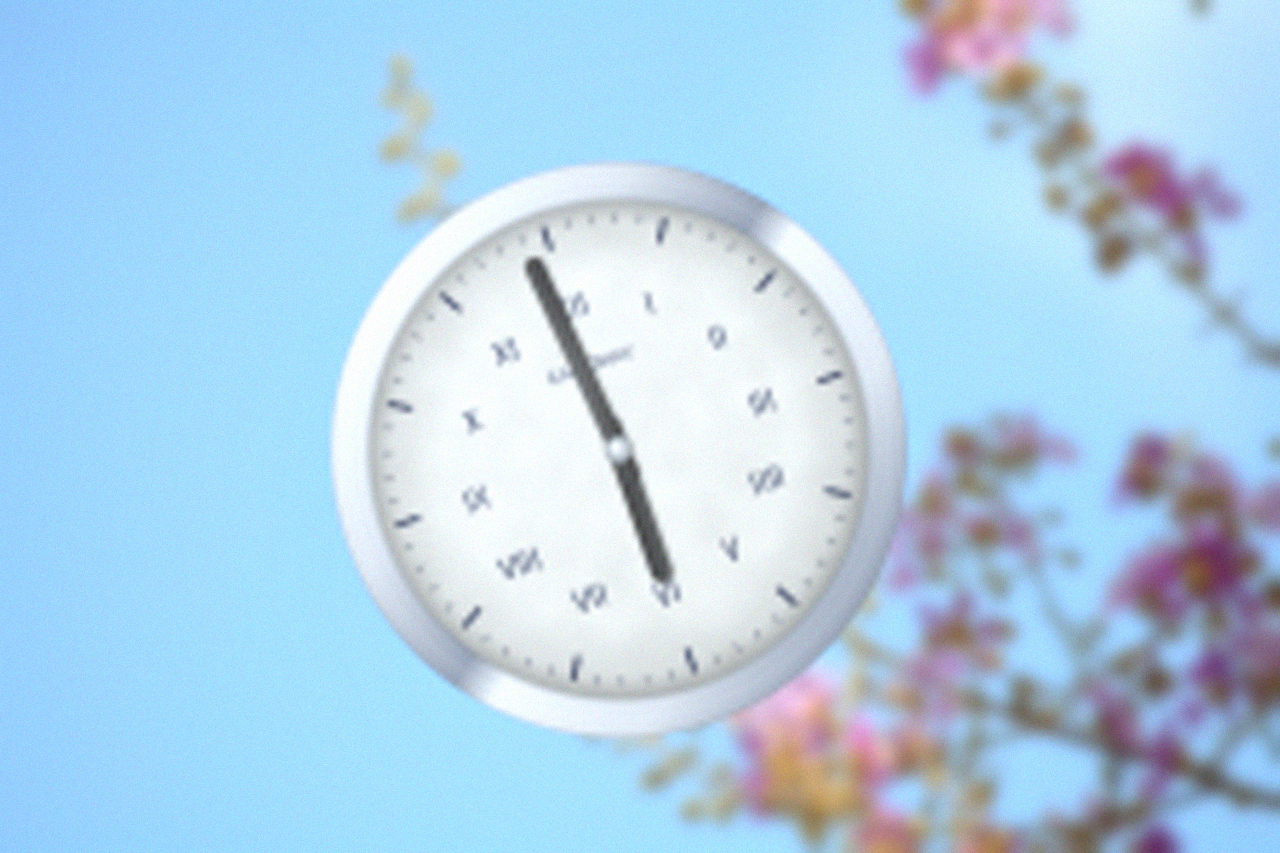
5:59
